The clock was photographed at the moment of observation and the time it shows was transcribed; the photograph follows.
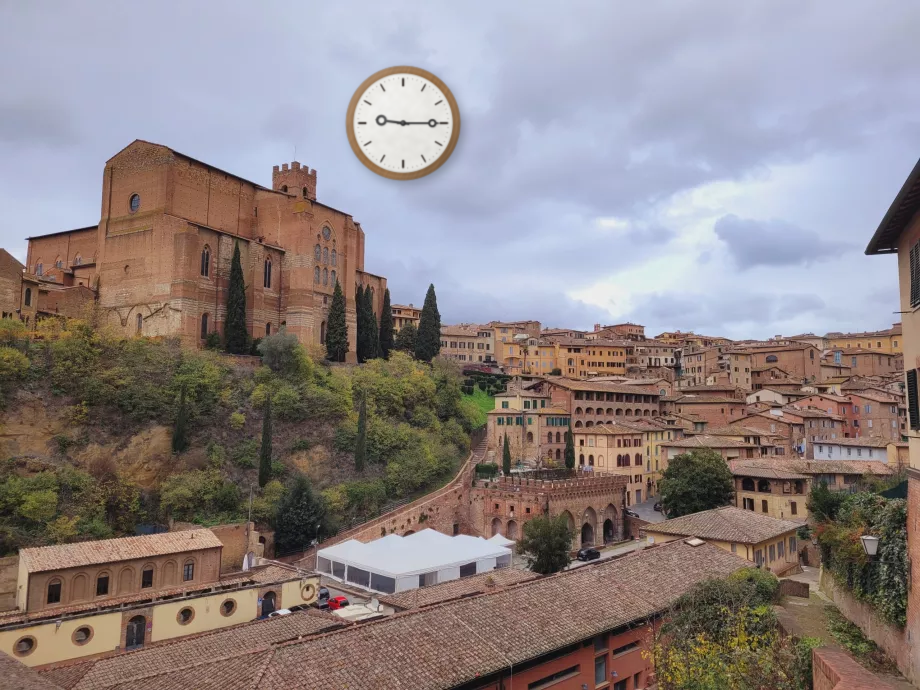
9:15
